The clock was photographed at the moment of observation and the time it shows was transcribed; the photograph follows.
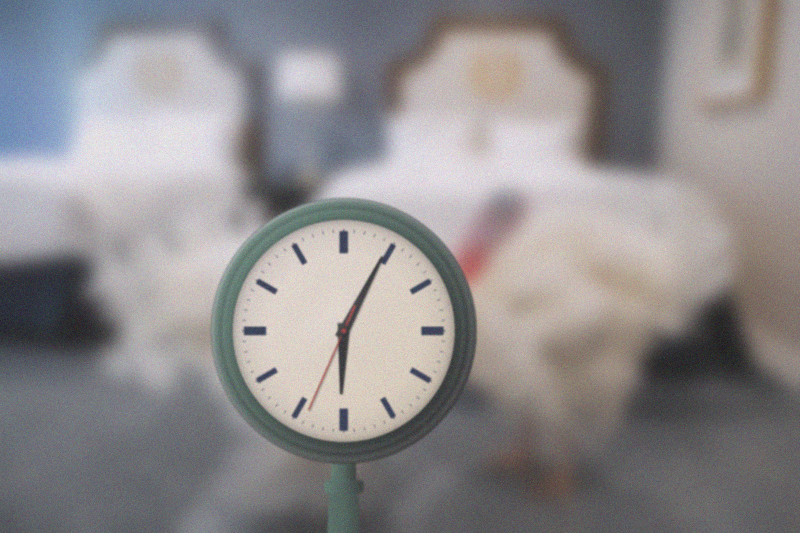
6:04:34
